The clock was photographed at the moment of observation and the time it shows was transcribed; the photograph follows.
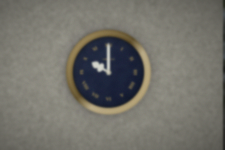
10:00
